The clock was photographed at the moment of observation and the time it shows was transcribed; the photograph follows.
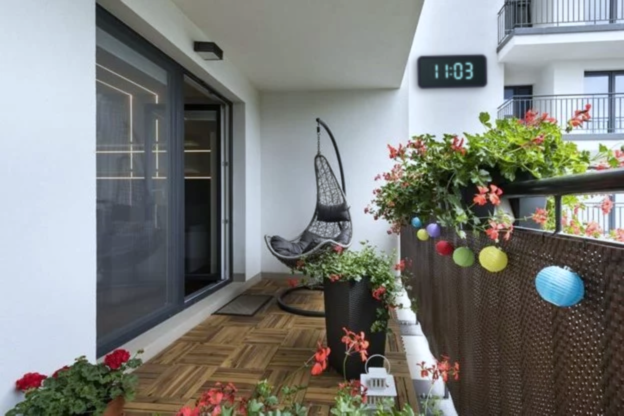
11:03
